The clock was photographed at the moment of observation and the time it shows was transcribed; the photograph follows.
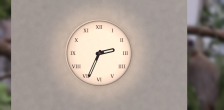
2:34
